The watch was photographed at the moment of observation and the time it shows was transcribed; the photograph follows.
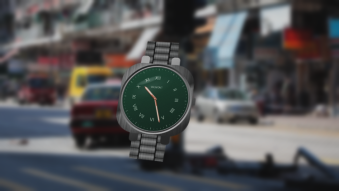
10:27
